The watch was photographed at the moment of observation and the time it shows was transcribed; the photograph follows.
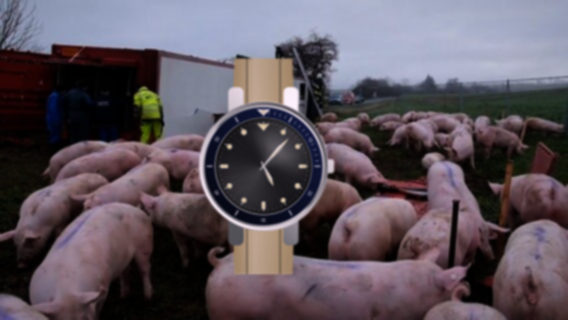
5:07
